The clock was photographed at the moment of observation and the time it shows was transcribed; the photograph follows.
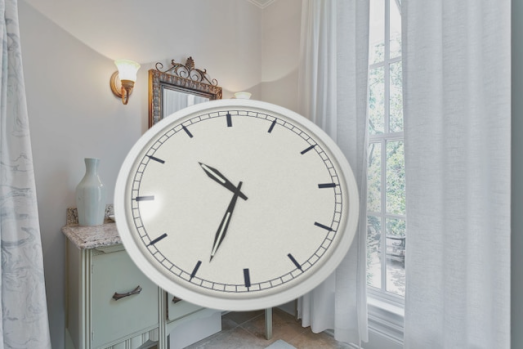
10:34
